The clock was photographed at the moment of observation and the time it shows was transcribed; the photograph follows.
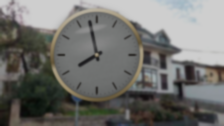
7:58
